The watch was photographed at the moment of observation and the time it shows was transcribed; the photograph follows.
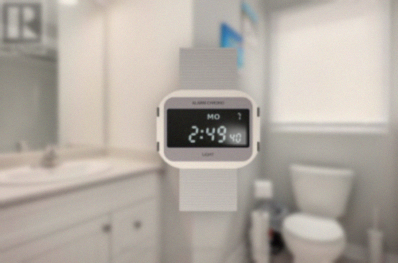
2:49:40
